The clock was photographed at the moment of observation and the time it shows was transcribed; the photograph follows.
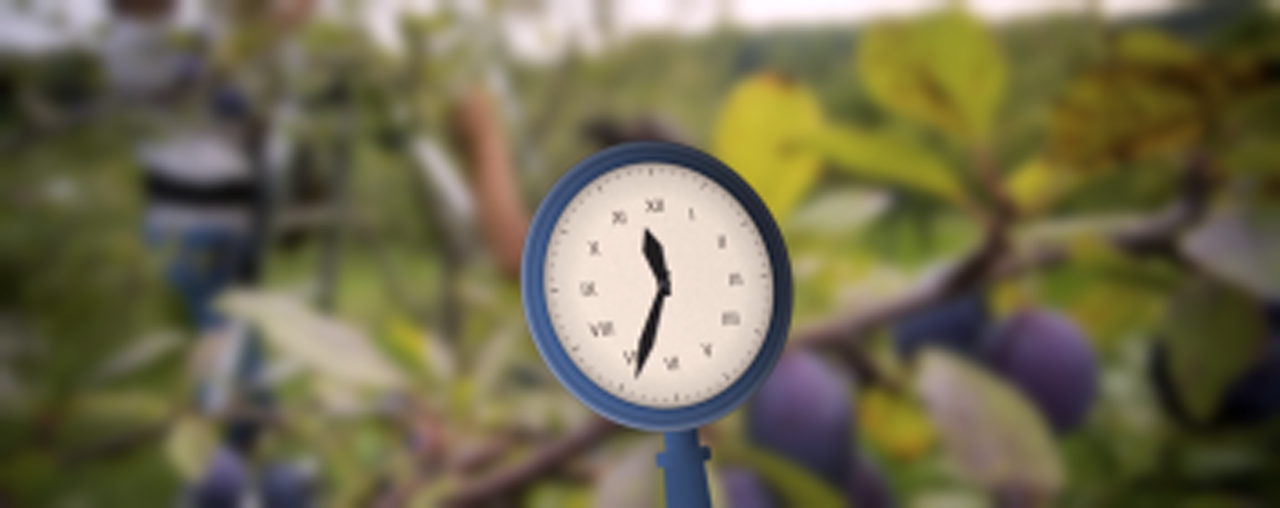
11:34
